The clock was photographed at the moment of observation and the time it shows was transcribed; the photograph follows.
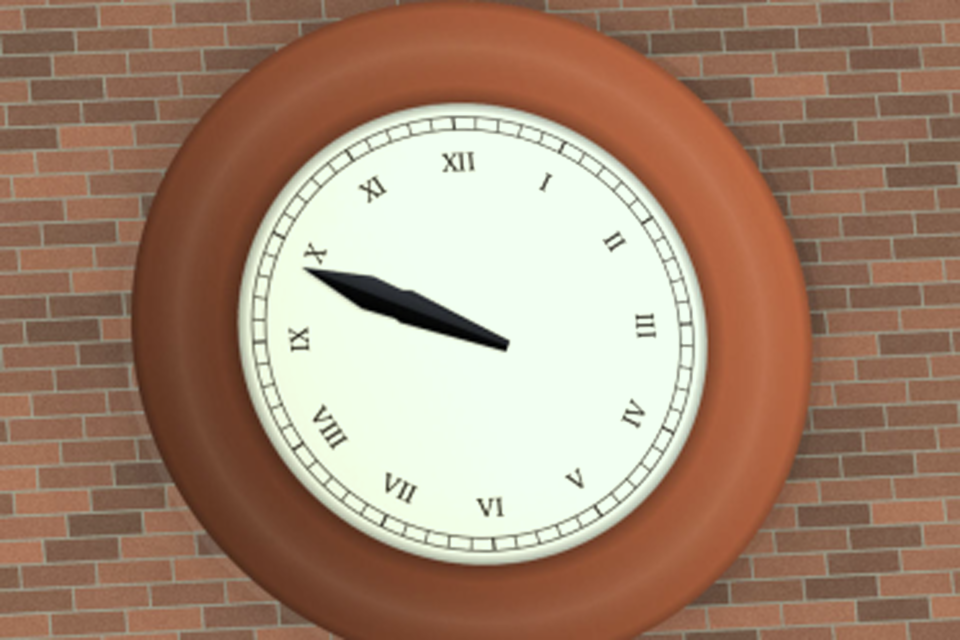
9:49
